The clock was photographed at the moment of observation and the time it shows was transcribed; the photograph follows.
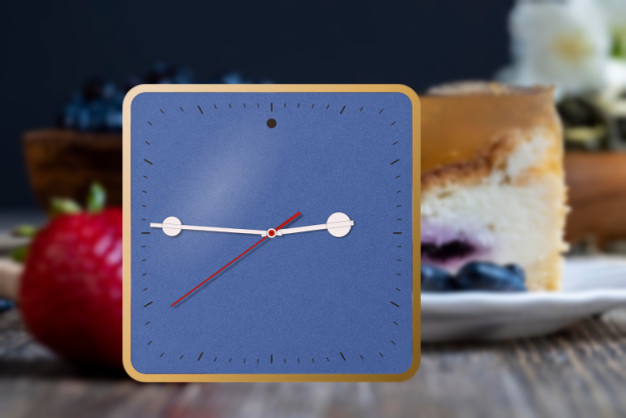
2:45:39
